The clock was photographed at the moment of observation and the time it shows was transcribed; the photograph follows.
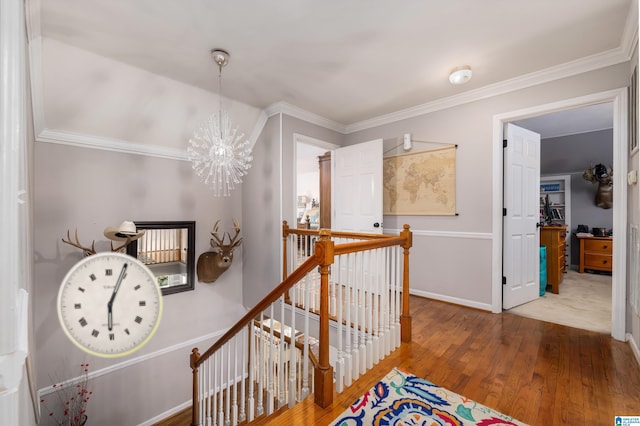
6:04
